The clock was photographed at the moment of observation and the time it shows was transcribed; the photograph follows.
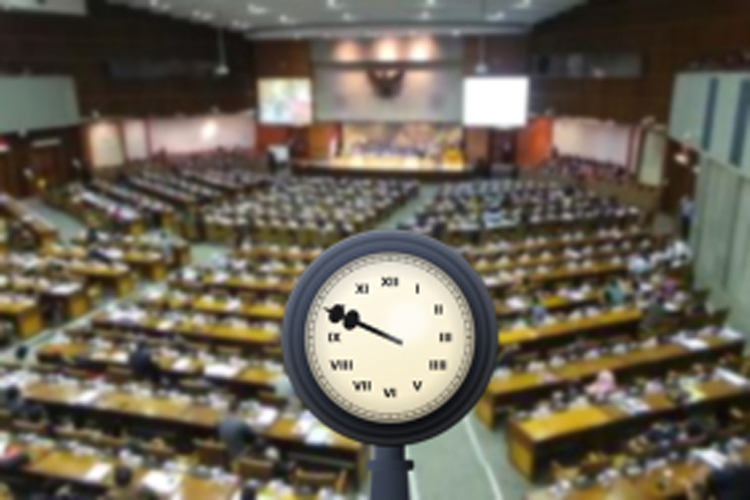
9:49
